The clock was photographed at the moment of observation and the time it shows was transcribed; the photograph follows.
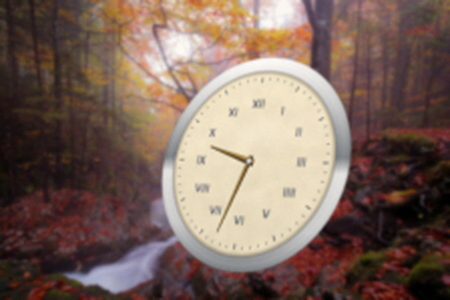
9:33
